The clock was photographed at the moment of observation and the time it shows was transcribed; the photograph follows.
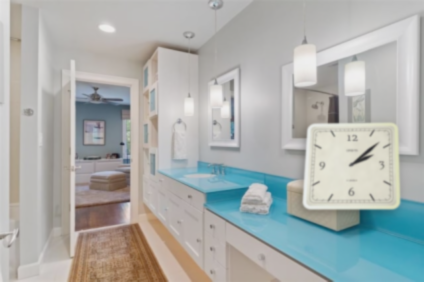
2:08
